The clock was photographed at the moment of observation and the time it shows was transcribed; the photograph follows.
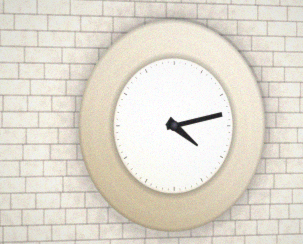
4:13
